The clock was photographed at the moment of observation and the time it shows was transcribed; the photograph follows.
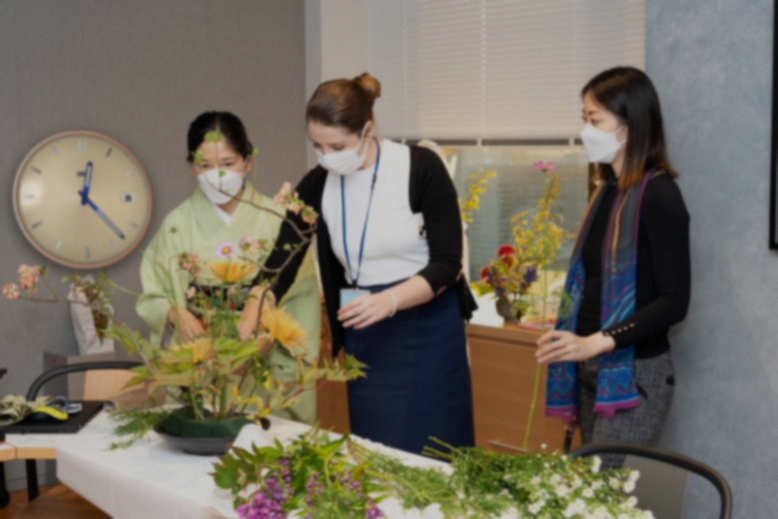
12:23
